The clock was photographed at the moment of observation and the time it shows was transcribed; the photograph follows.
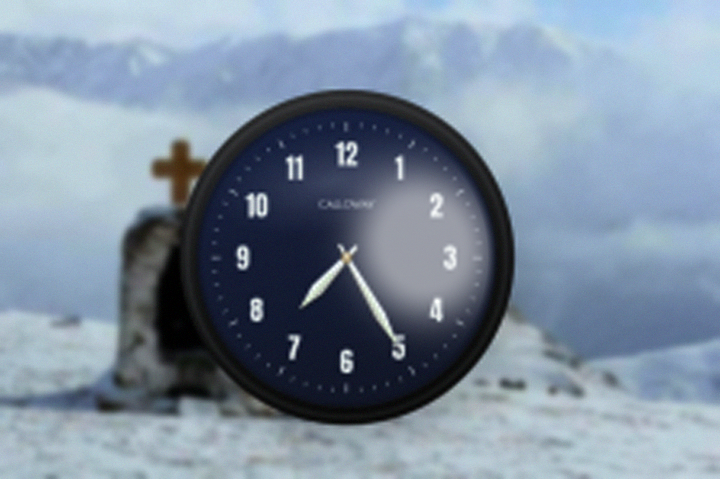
7:25
